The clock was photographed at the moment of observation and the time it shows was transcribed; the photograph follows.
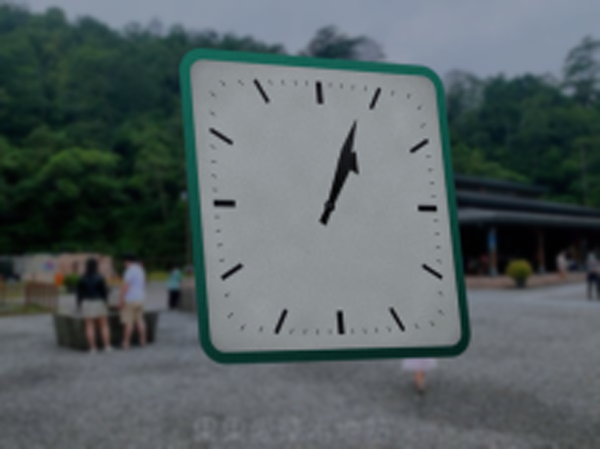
1:04
